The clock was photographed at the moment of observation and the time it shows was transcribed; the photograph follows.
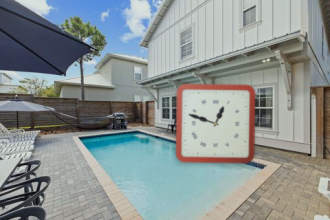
12:48
